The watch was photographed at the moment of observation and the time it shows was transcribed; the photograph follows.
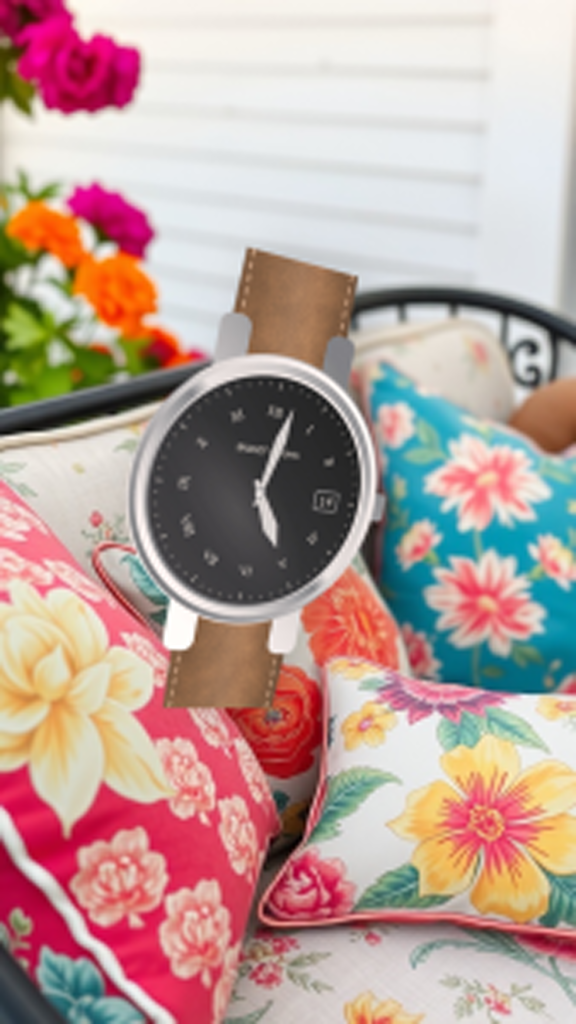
5:02
